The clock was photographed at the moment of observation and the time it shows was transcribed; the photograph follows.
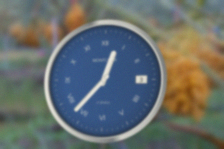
12:37
